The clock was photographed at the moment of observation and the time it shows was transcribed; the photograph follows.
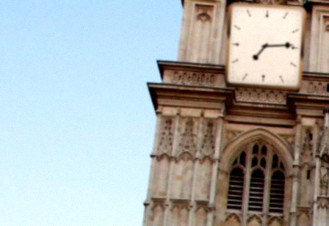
7:14
